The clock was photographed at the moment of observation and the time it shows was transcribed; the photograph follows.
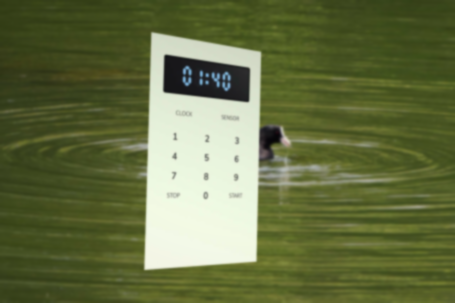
1:40
